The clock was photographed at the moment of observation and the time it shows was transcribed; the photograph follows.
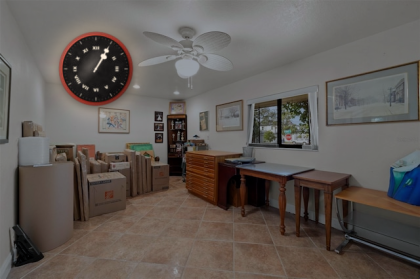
1:05
